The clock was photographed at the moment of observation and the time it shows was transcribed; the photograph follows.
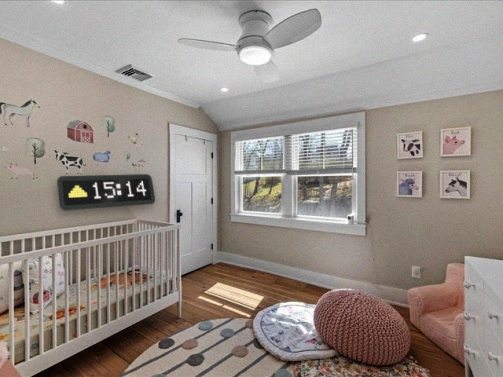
15:14
